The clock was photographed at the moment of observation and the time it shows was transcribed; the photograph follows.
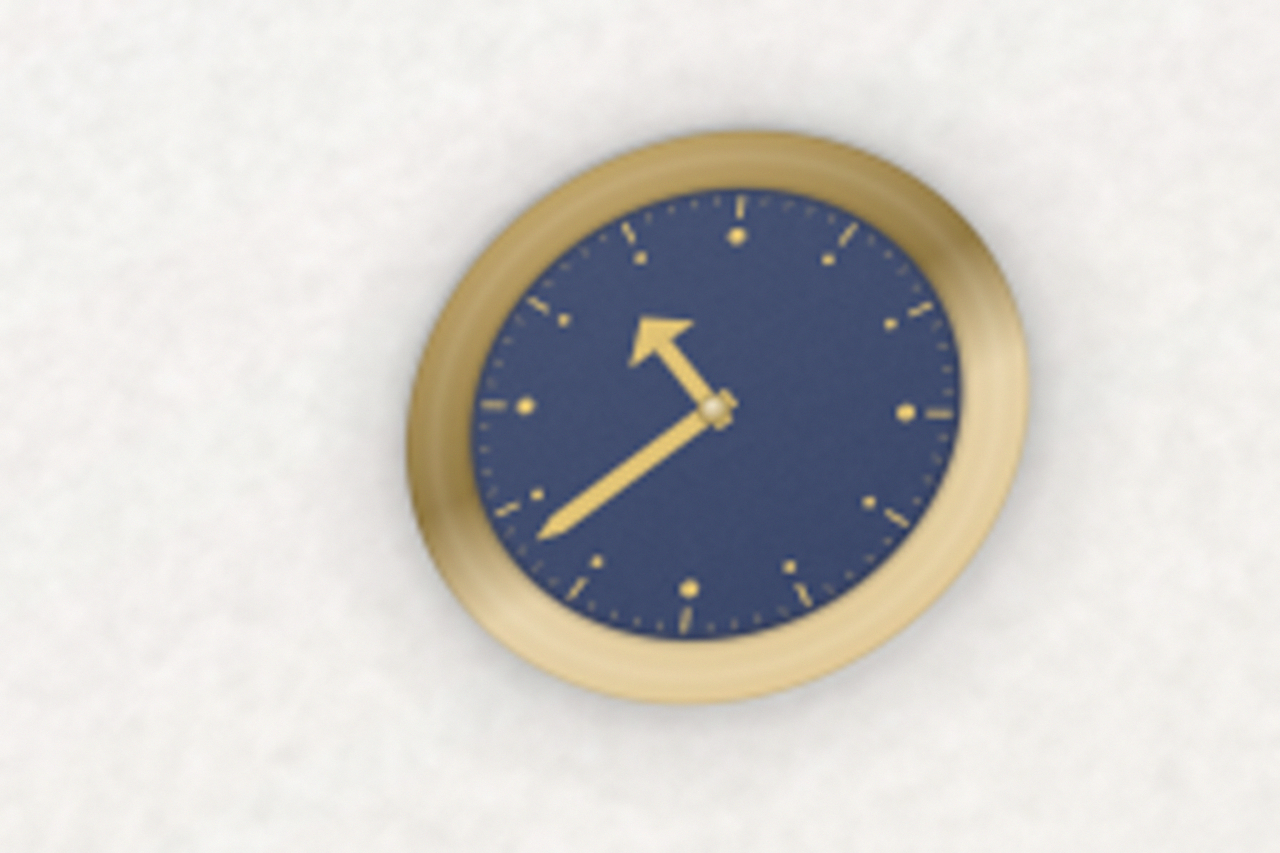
10:38
